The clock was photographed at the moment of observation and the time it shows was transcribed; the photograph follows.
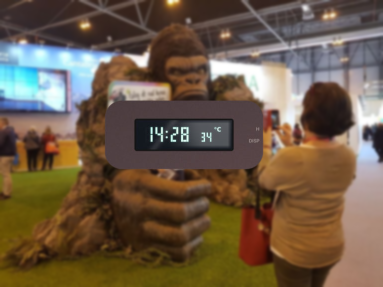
14:28
